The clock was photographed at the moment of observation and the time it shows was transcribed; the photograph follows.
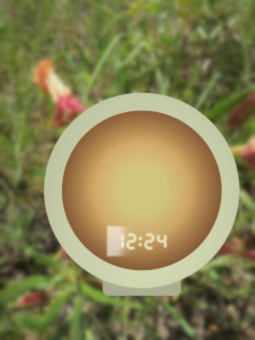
12:24
